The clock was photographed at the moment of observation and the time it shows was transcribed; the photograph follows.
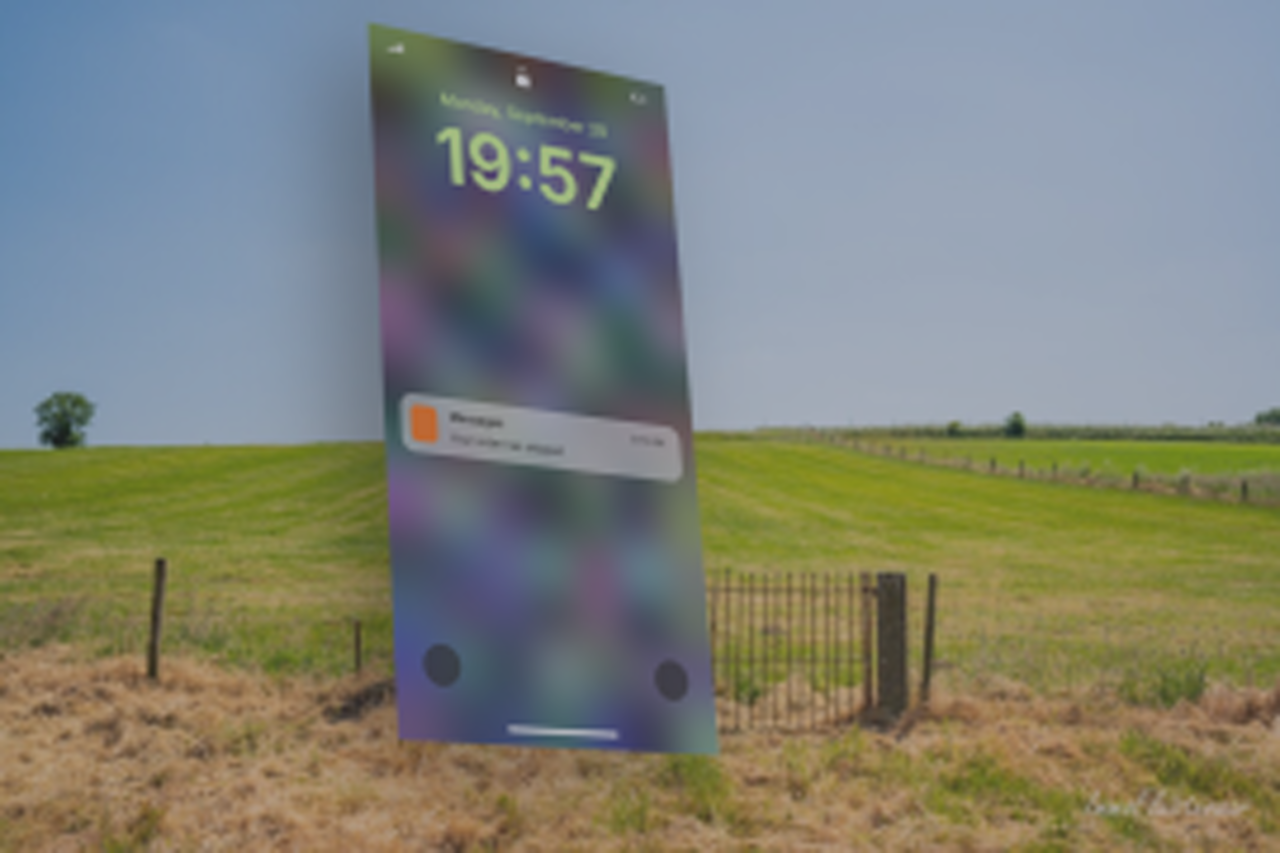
19:57
